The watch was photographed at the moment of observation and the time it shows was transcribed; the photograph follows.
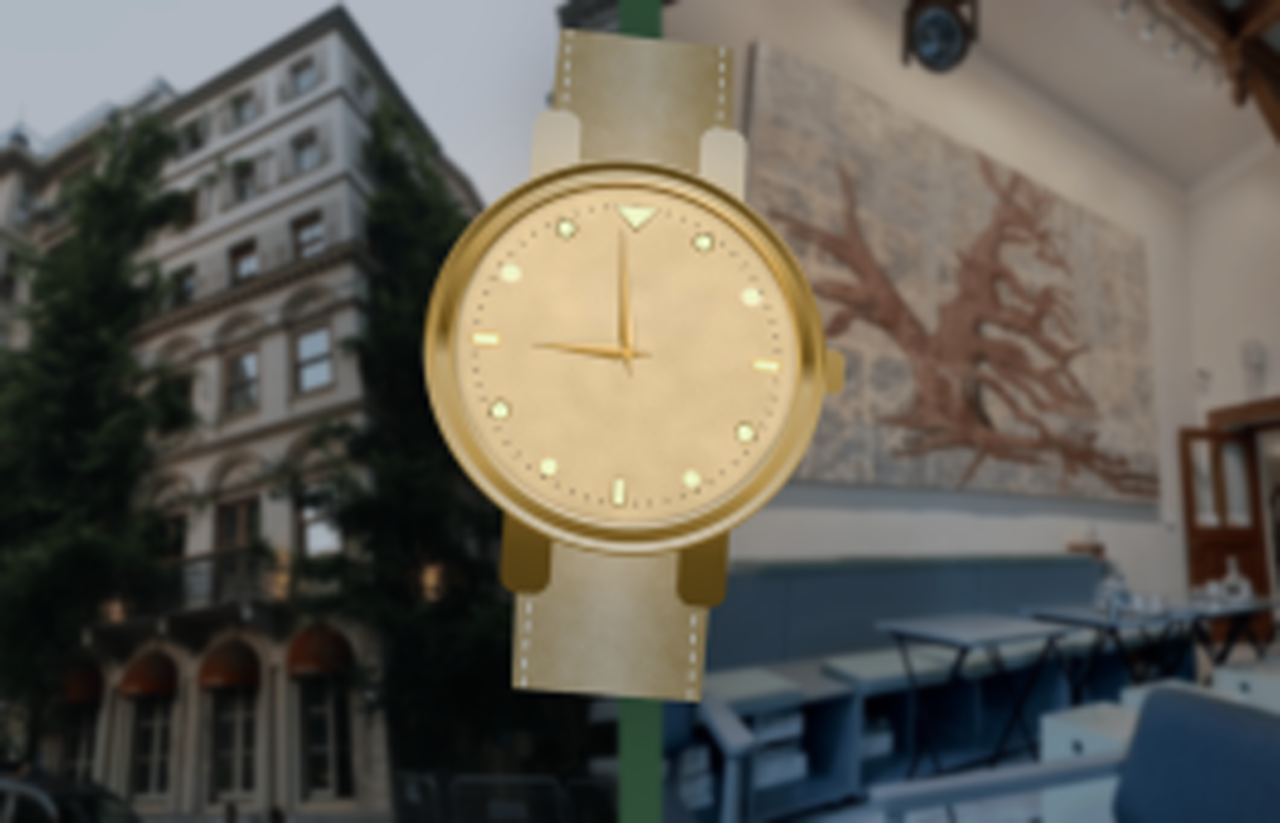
8:59
